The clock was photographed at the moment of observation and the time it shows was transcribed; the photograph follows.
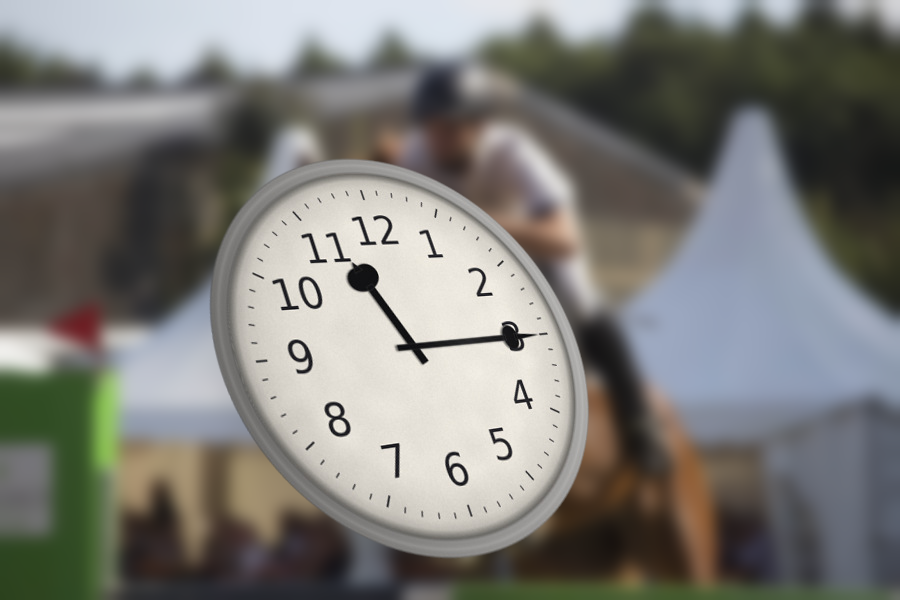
11:15
